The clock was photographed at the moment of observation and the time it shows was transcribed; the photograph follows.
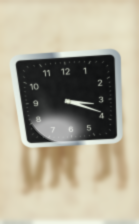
3:19
